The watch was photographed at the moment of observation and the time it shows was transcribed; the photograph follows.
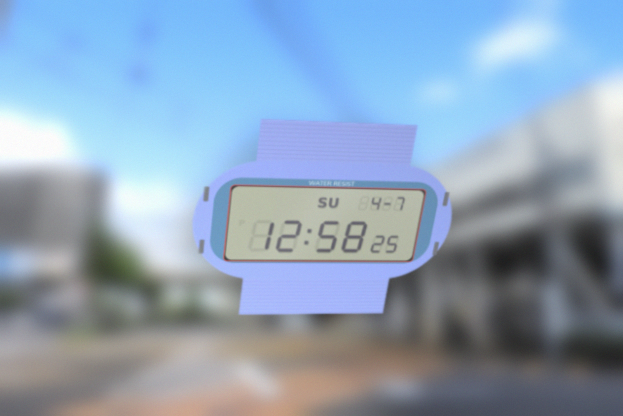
12:58:25
